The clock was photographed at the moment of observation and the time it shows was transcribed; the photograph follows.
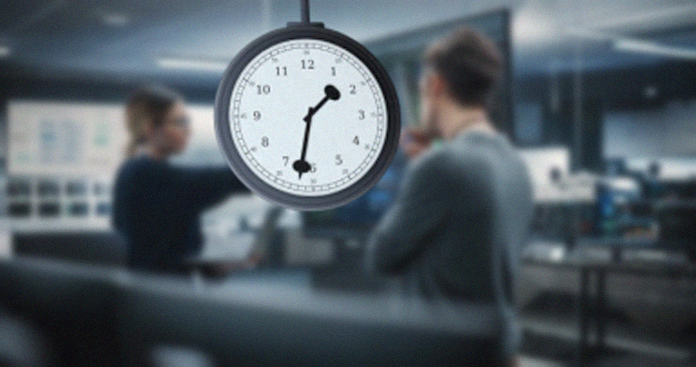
1:32
